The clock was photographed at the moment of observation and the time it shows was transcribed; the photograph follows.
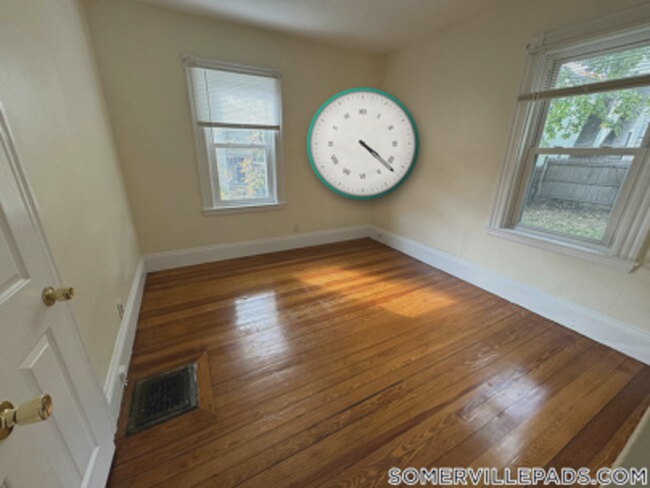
4:22
